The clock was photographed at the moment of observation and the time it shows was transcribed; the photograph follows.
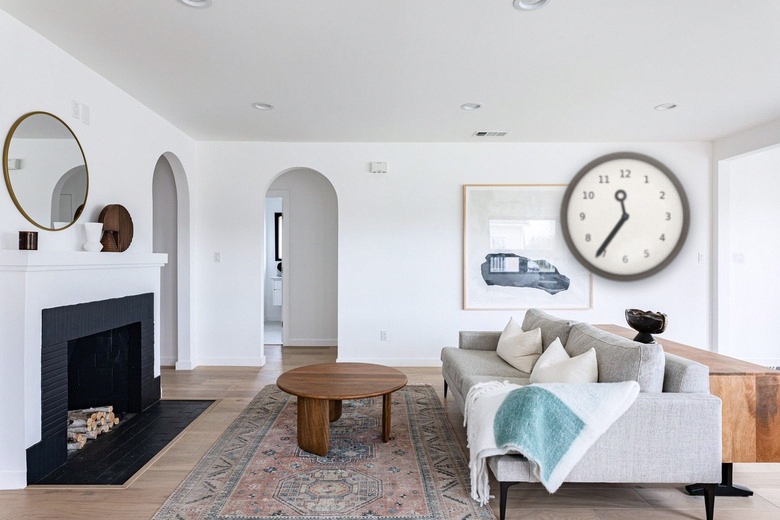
11:36
